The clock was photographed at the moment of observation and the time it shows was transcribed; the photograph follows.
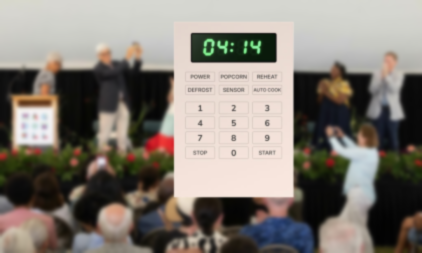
4:14
